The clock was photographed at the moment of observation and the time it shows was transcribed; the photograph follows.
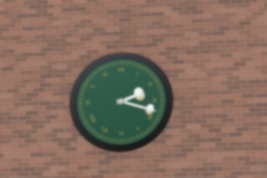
2:18
